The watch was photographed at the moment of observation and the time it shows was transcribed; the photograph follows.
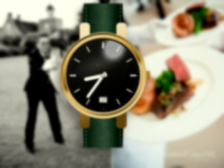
8:36
